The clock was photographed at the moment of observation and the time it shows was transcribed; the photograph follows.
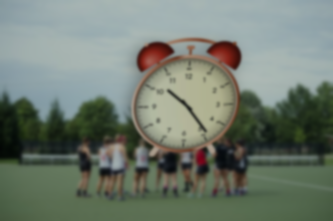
10:24
